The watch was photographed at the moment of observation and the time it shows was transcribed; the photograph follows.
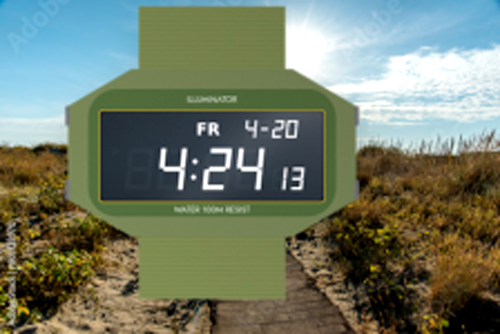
4:24:13
